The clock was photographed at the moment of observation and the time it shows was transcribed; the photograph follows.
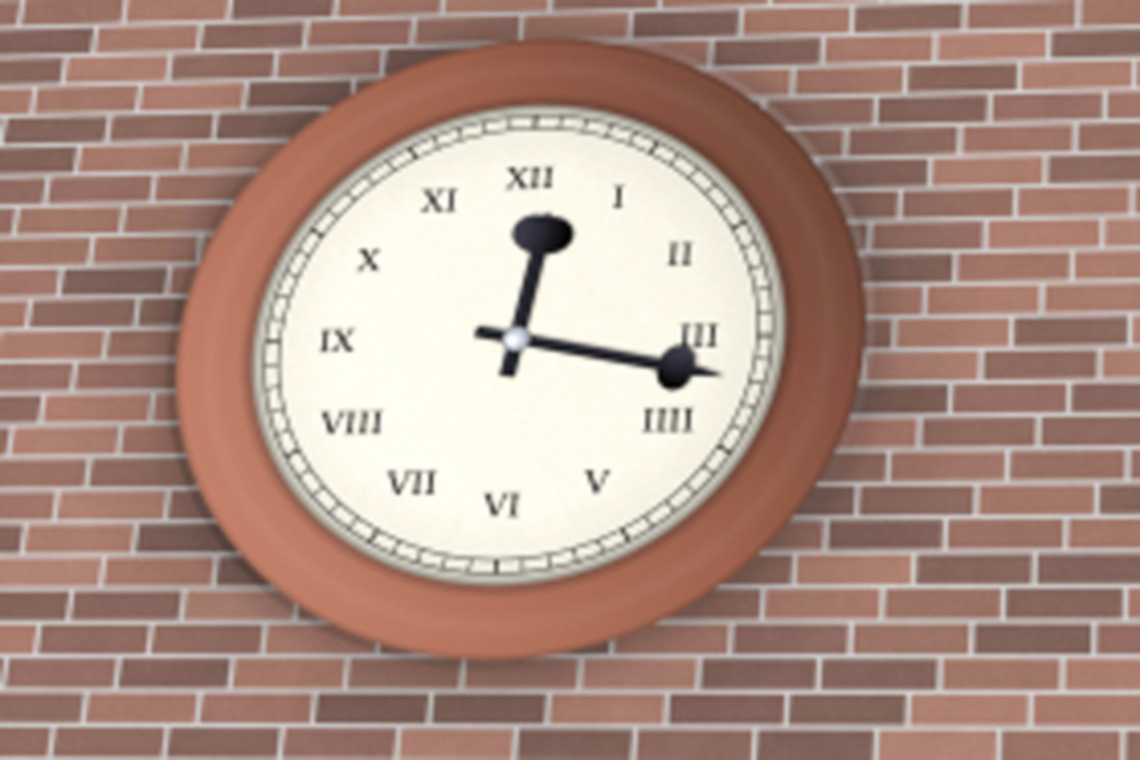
12:17
